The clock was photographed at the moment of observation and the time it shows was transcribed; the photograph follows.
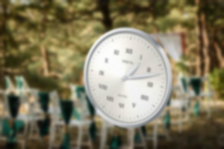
1:12
